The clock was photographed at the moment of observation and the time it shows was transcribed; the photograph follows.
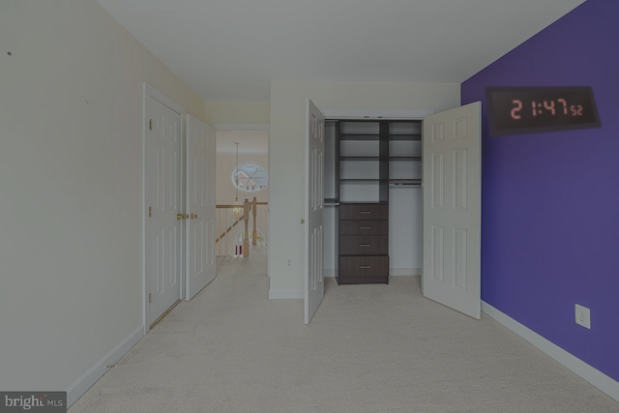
21:47
